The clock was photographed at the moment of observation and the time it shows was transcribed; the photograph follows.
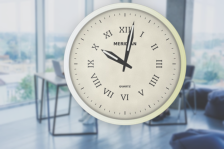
10:02
